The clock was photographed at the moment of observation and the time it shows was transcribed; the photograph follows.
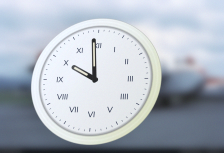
9:59
